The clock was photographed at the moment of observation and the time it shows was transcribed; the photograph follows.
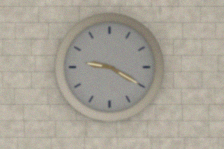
9:20
